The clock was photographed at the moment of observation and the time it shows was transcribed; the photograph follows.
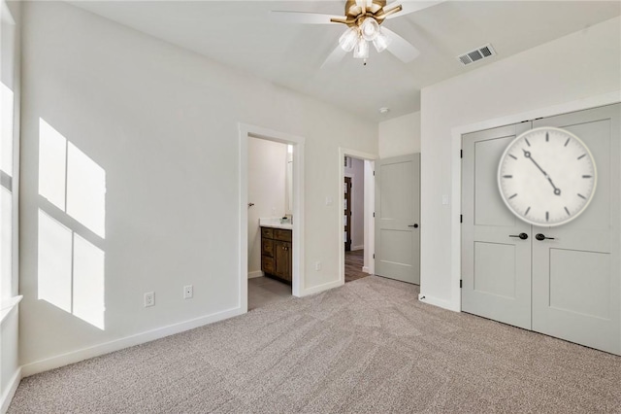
4:53
